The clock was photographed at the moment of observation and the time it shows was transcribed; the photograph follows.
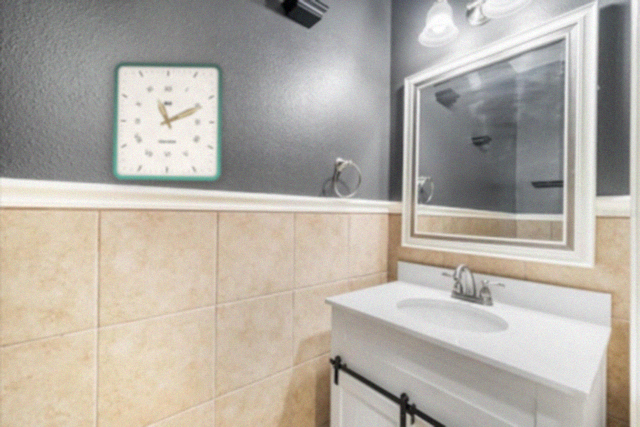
11:11
